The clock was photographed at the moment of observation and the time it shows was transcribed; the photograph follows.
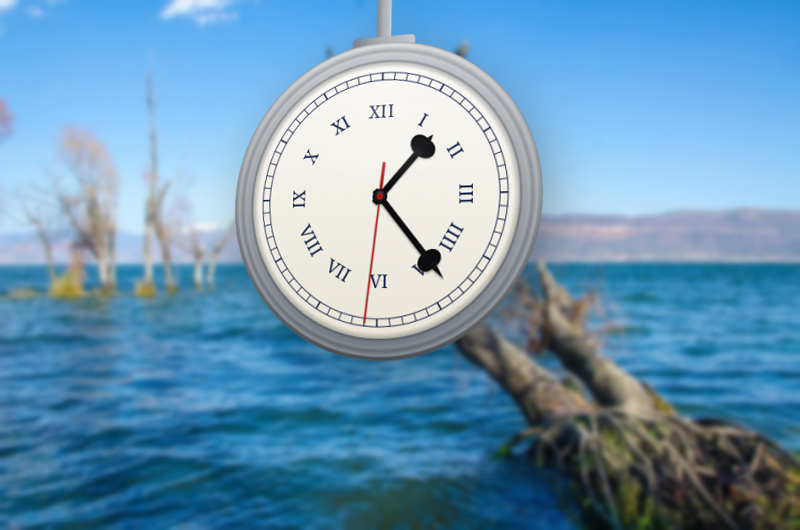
1:23:31
